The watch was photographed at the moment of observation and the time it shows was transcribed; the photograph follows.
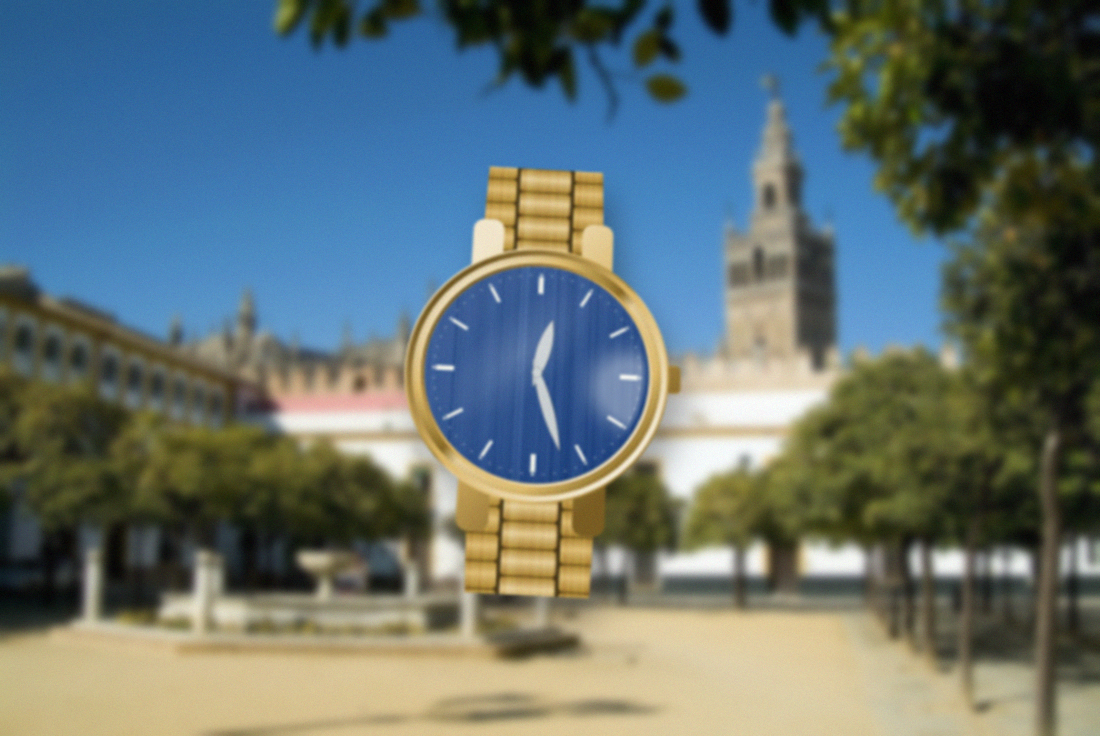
12:27
